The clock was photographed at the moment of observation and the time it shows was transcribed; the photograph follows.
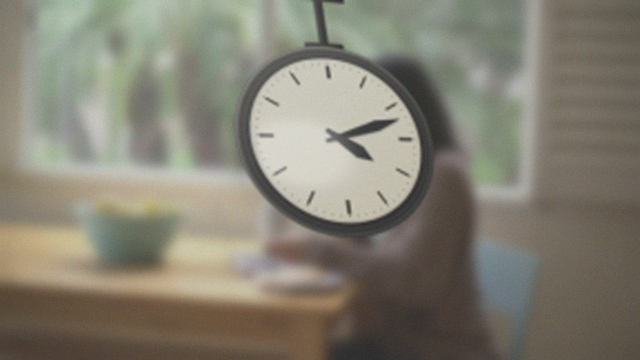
4:12
